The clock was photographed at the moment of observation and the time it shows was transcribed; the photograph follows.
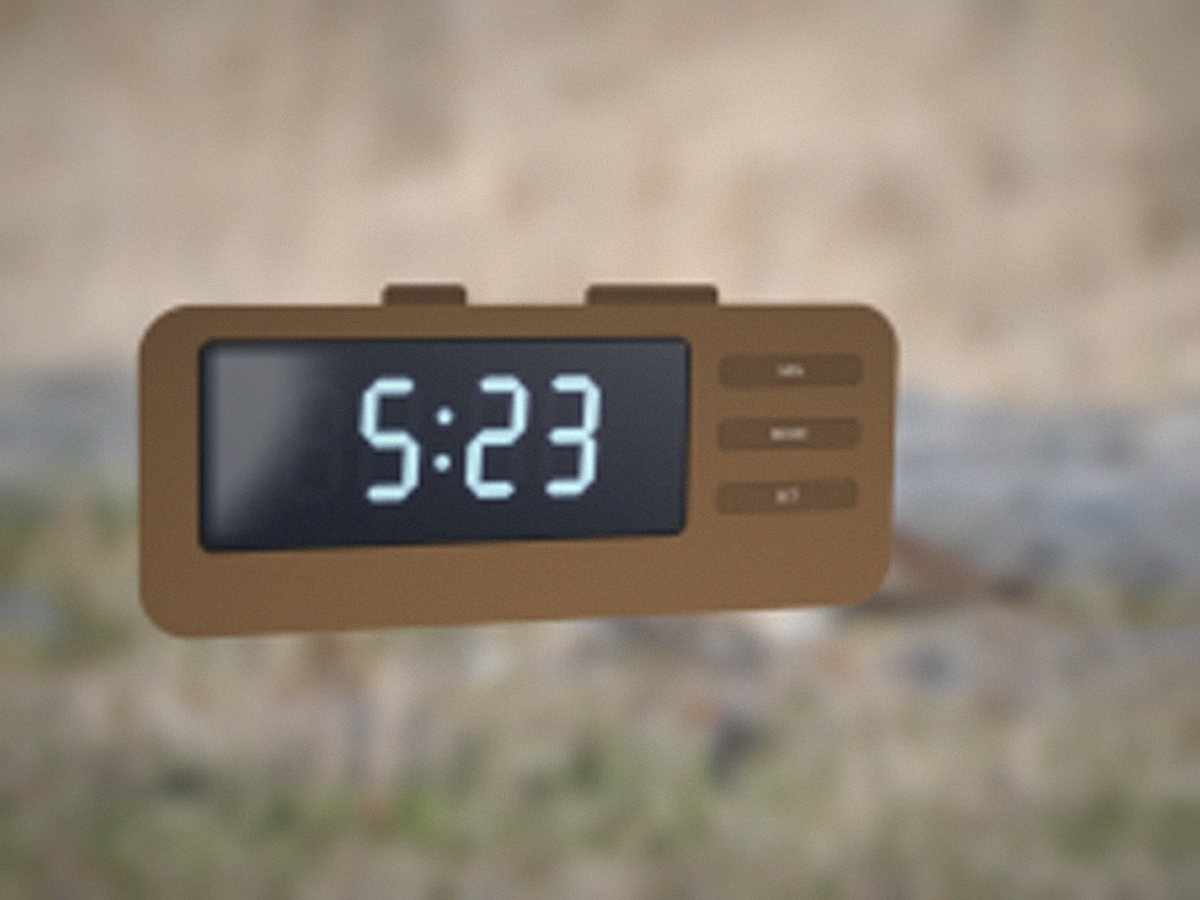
5:23
